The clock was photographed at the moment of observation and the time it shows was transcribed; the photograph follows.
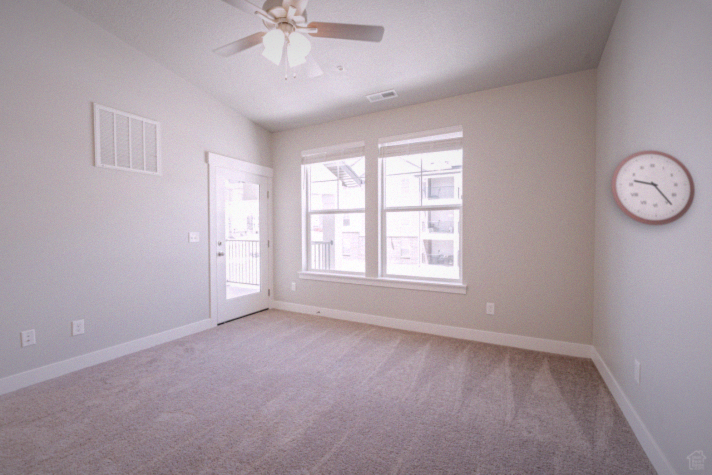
9:24
